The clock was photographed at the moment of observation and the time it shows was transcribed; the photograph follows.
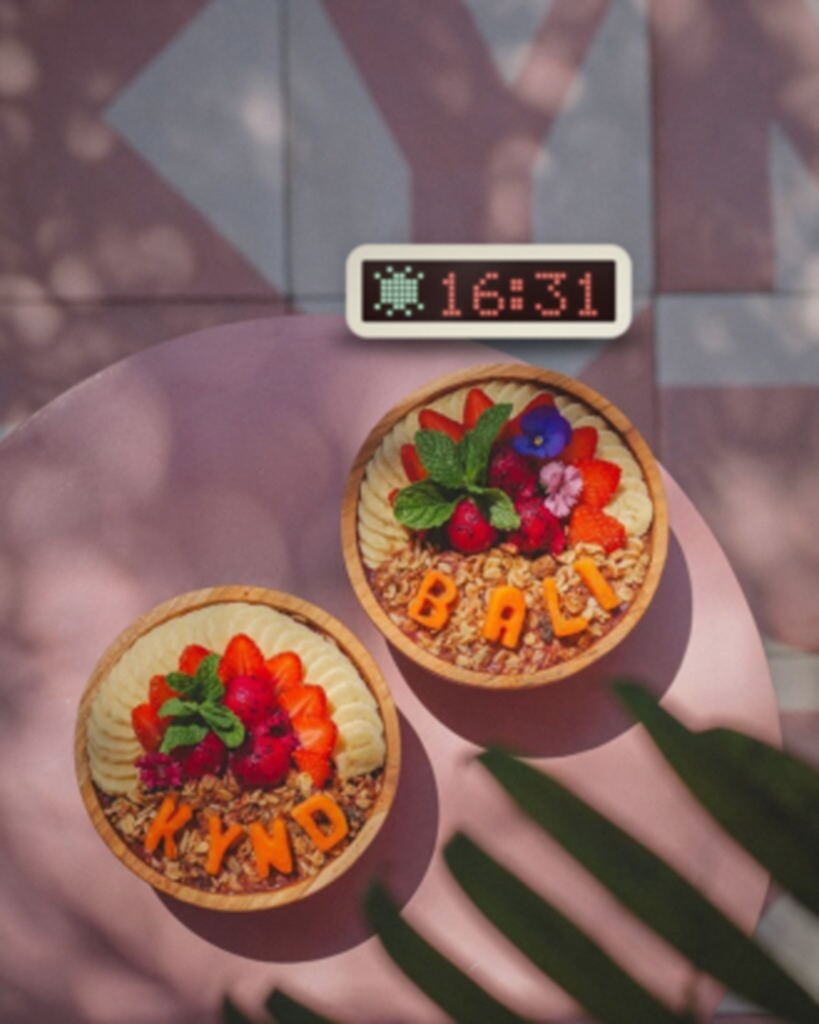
16:31
